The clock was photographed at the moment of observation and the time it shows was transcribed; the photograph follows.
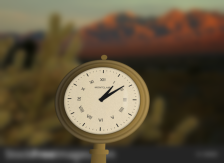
1:09
